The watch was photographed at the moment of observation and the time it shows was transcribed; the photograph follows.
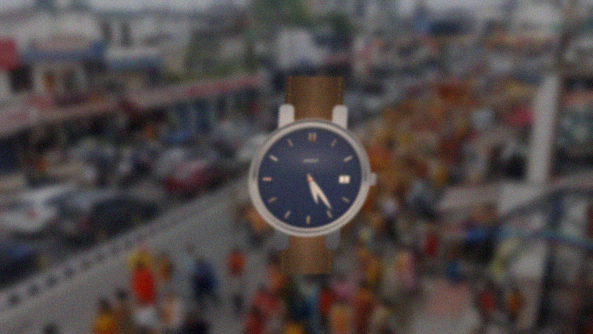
5:24
